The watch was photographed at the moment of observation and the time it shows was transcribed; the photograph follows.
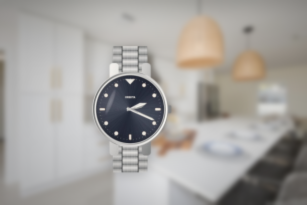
2:19
